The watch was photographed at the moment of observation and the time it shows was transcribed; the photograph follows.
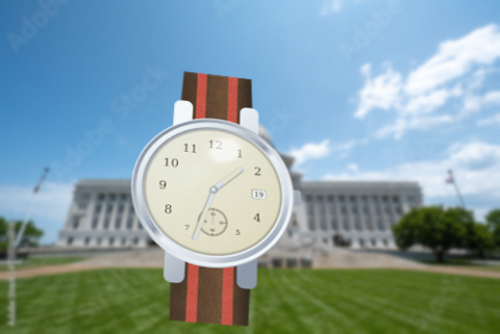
1:33
